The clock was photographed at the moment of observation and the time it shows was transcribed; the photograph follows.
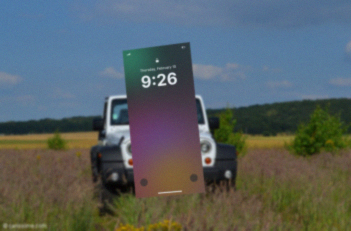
9:26
